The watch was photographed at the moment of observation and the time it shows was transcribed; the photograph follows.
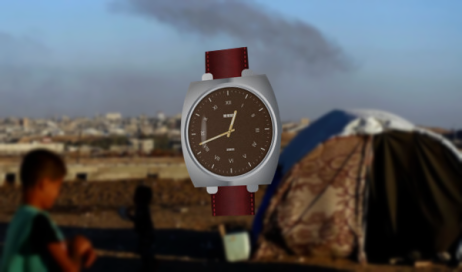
12:42
